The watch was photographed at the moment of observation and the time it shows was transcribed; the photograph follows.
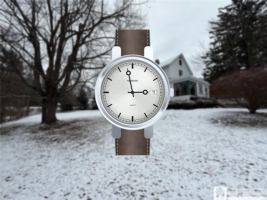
2:58
